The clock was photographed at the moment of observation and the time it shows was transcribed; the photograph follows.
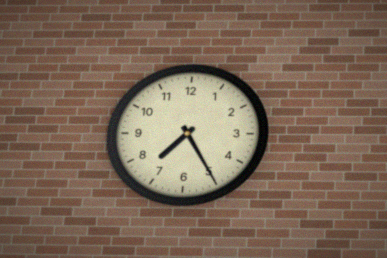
7:25
